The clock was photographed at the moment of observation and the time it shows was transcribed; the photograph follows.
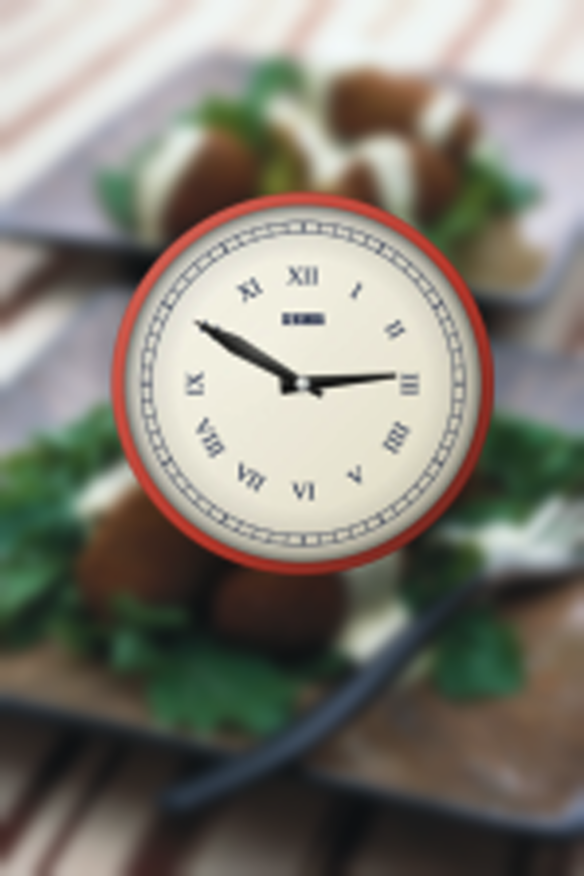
2:50
